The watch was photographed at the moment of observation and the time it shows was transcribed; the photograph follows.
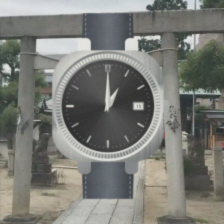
1:00
